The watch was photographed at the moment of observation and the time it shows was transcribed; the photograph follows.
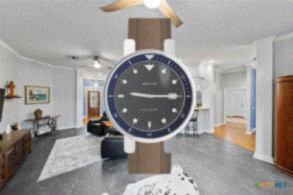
9:15
